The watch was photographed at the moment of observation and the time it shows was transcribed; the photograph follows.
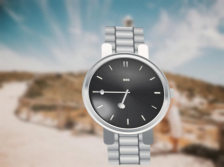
6:45
